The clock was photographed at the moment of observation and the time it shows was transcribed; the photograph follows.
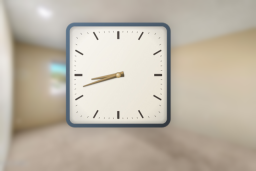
8:42
